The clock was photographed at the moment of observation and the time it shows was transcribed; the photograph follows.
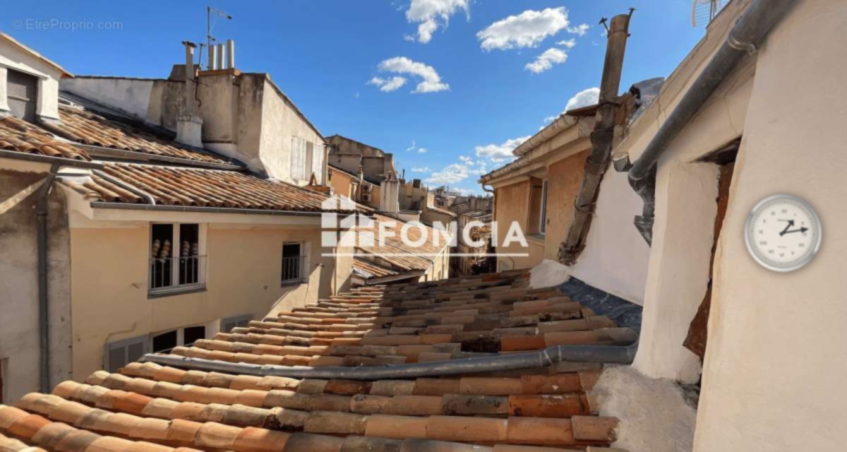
1:13
